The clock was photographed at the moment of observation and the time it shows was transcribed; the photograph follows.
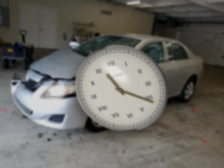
11:21
